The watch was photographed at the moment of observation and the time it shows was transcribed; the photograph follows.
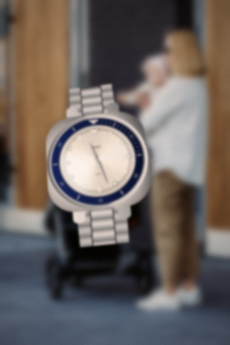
11:27
